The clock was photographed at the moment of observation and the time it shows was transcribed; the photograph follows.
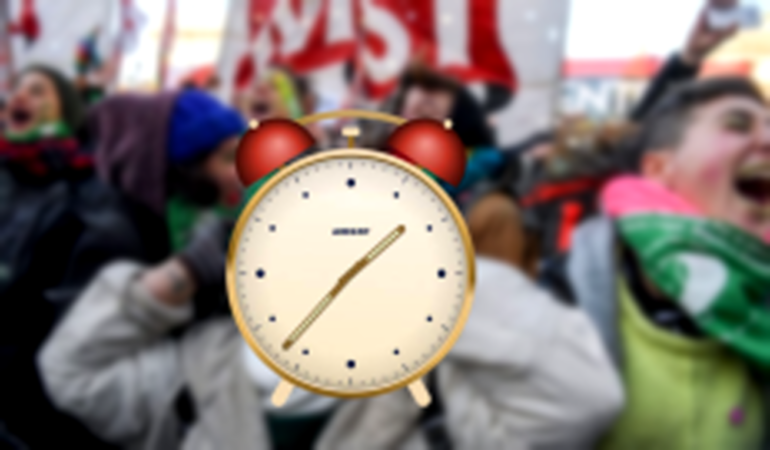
1:37
